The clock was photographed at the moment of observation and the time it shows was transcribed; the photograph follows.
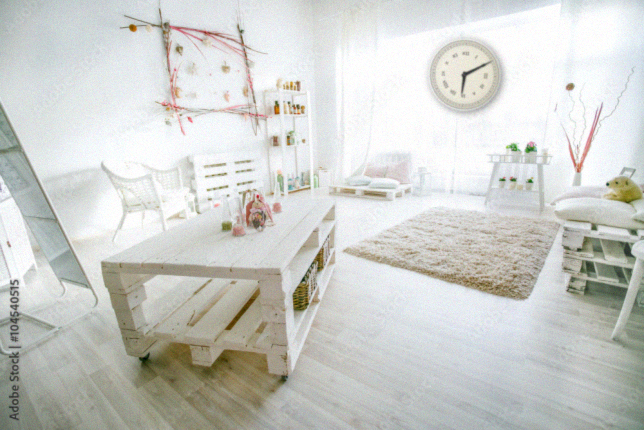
6:10
